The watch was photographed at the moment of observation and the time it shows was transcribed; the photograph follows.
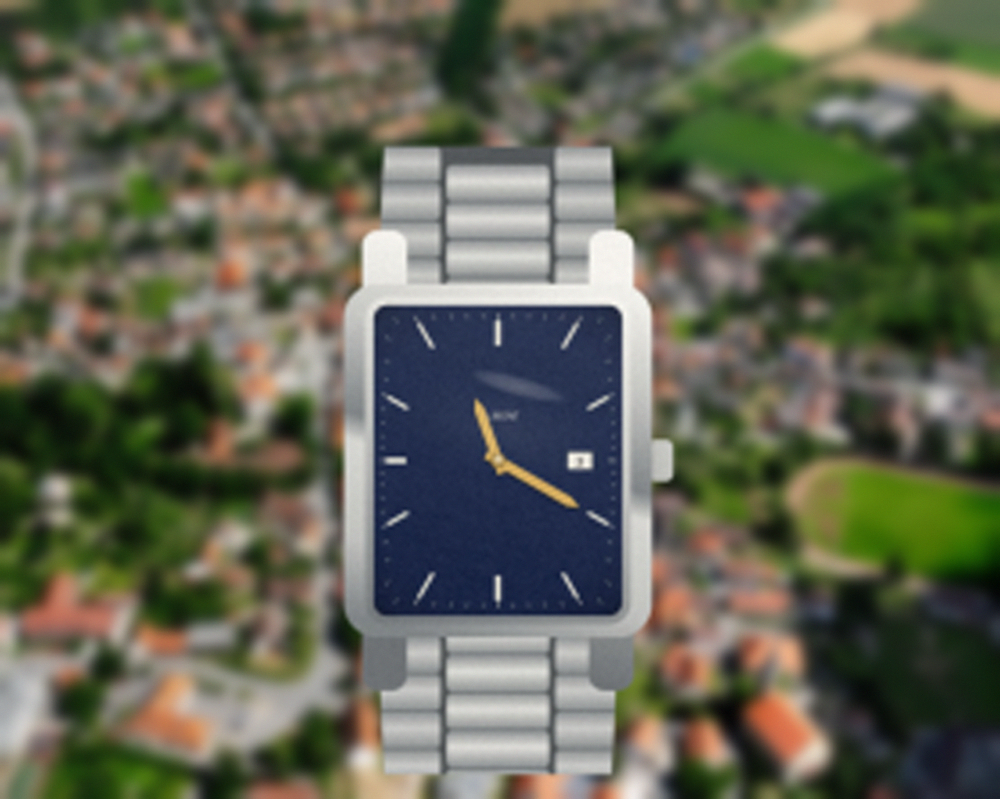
11:20
